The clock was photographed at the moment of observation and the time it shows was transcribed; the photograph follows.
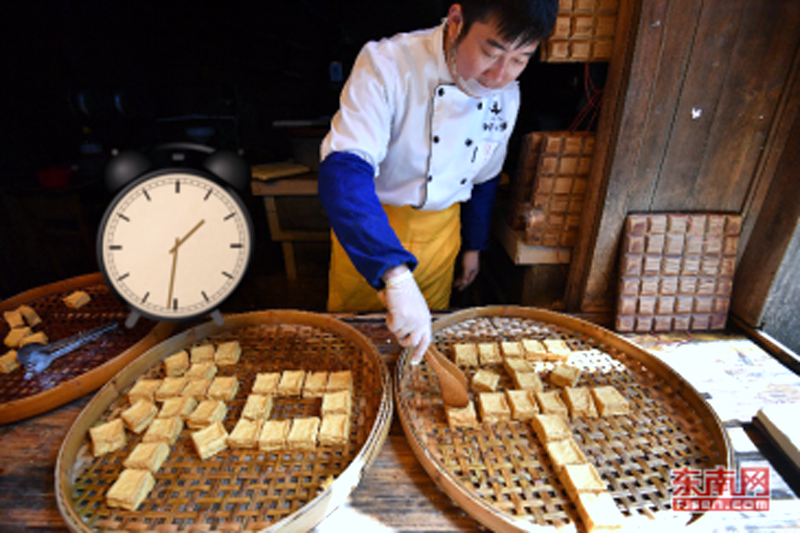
1:31
